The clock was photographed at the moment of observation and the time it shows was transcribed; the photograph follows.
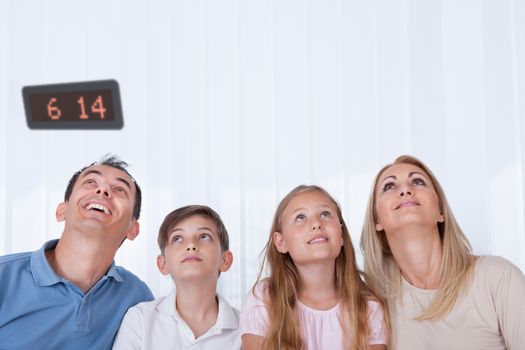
6:14
